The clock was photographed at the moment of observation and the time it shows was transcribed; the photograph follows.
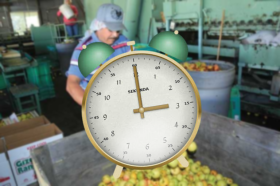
3:00
